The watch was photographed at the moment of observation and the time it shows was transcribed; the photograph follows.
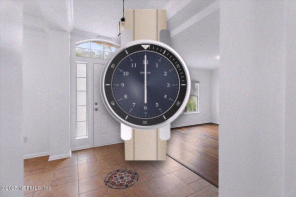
6:00
